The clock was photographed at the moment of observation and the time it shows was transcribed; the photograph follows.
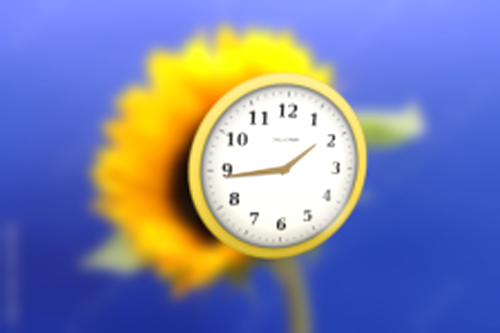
1:44
